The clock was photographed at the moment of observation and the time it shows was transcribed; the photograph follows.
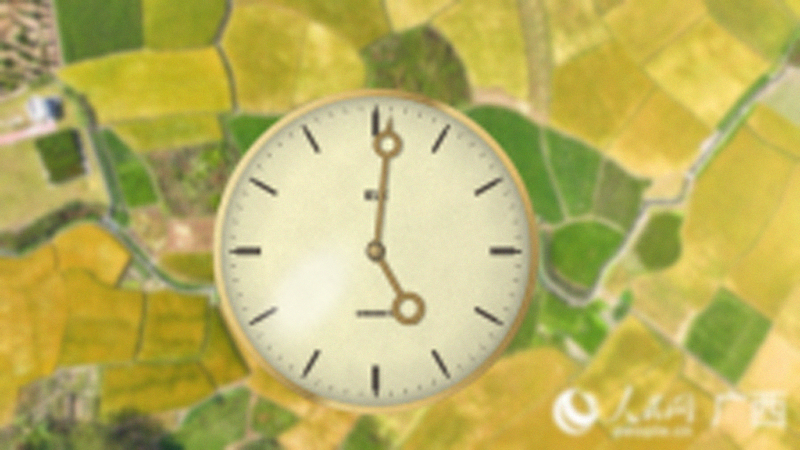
5:01
